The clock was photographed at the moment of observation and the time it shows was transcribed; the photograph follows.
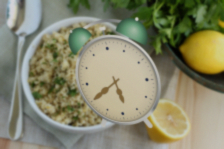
5:40
